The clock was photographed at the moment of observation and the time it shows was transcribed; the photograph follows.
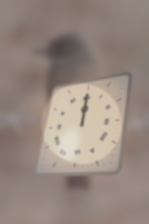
12:00
